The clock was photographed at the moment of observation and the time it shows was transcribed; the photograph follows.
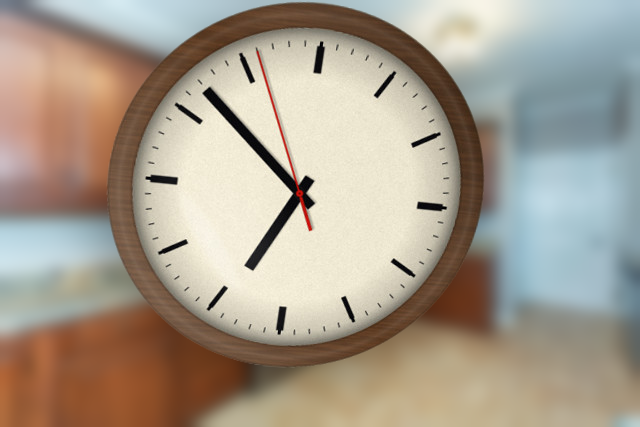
6:51:56
